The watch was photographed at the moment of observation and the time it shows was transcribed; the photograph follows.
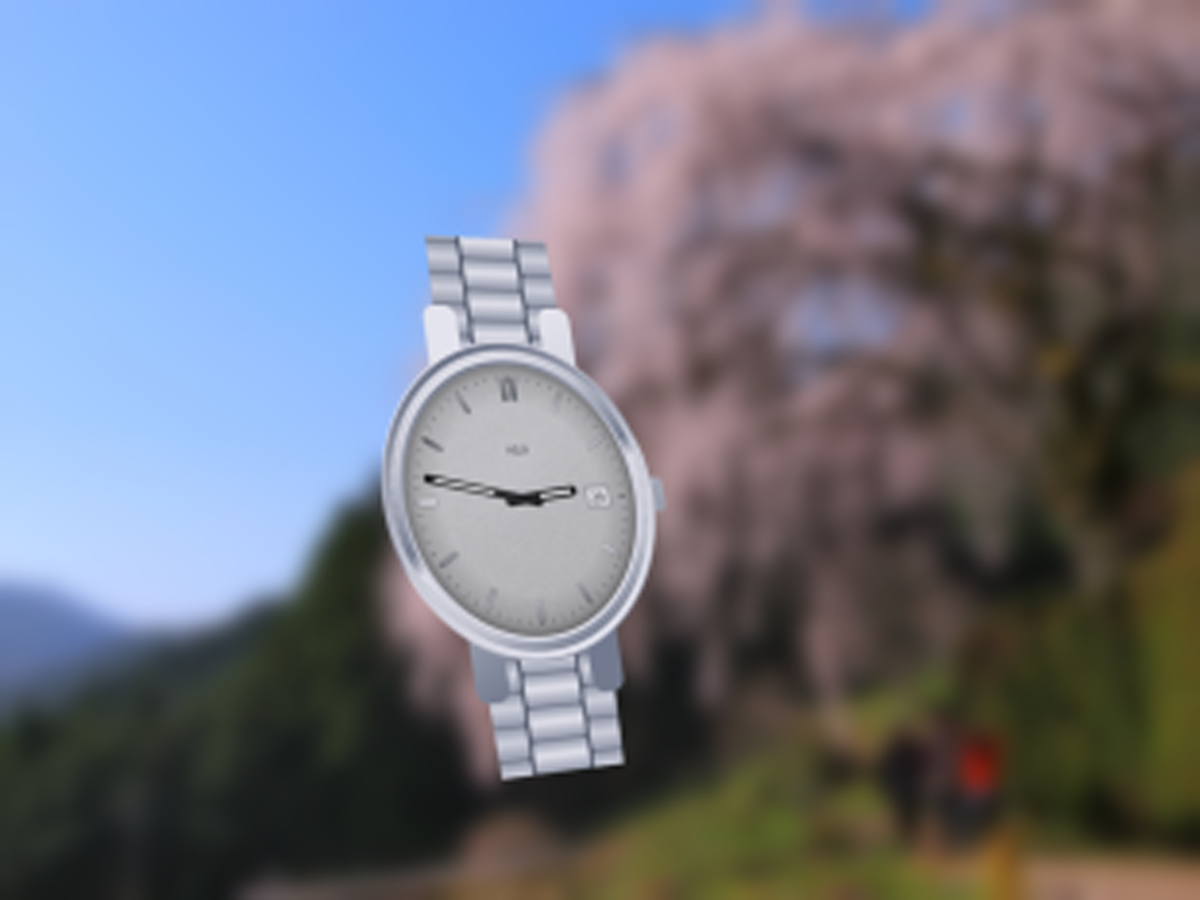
2:47
